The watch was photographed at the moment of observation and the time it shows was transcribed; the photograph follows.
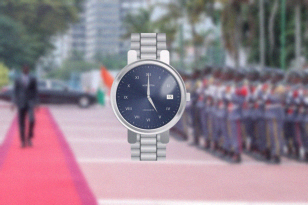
5:00
